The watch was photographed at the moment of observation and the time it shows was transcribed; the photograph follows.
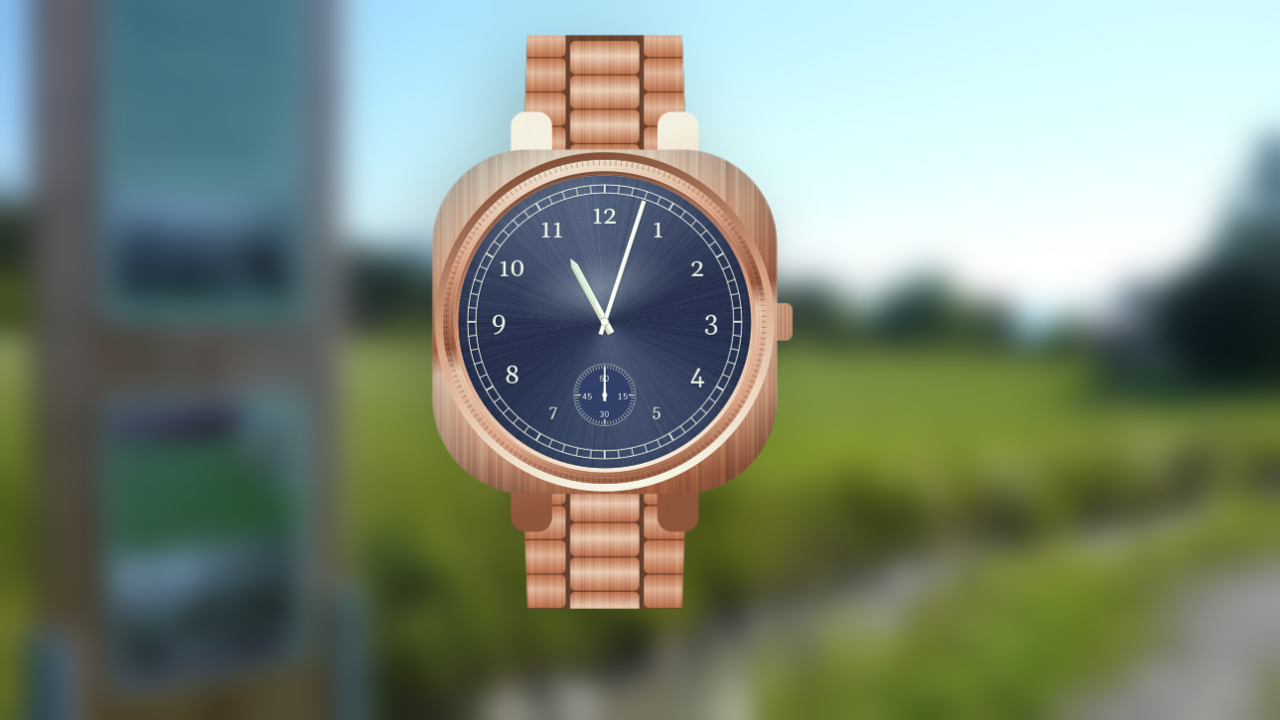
11:03
